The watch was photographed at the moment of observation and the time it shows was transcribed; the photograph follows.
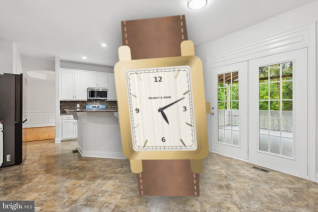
5:11
